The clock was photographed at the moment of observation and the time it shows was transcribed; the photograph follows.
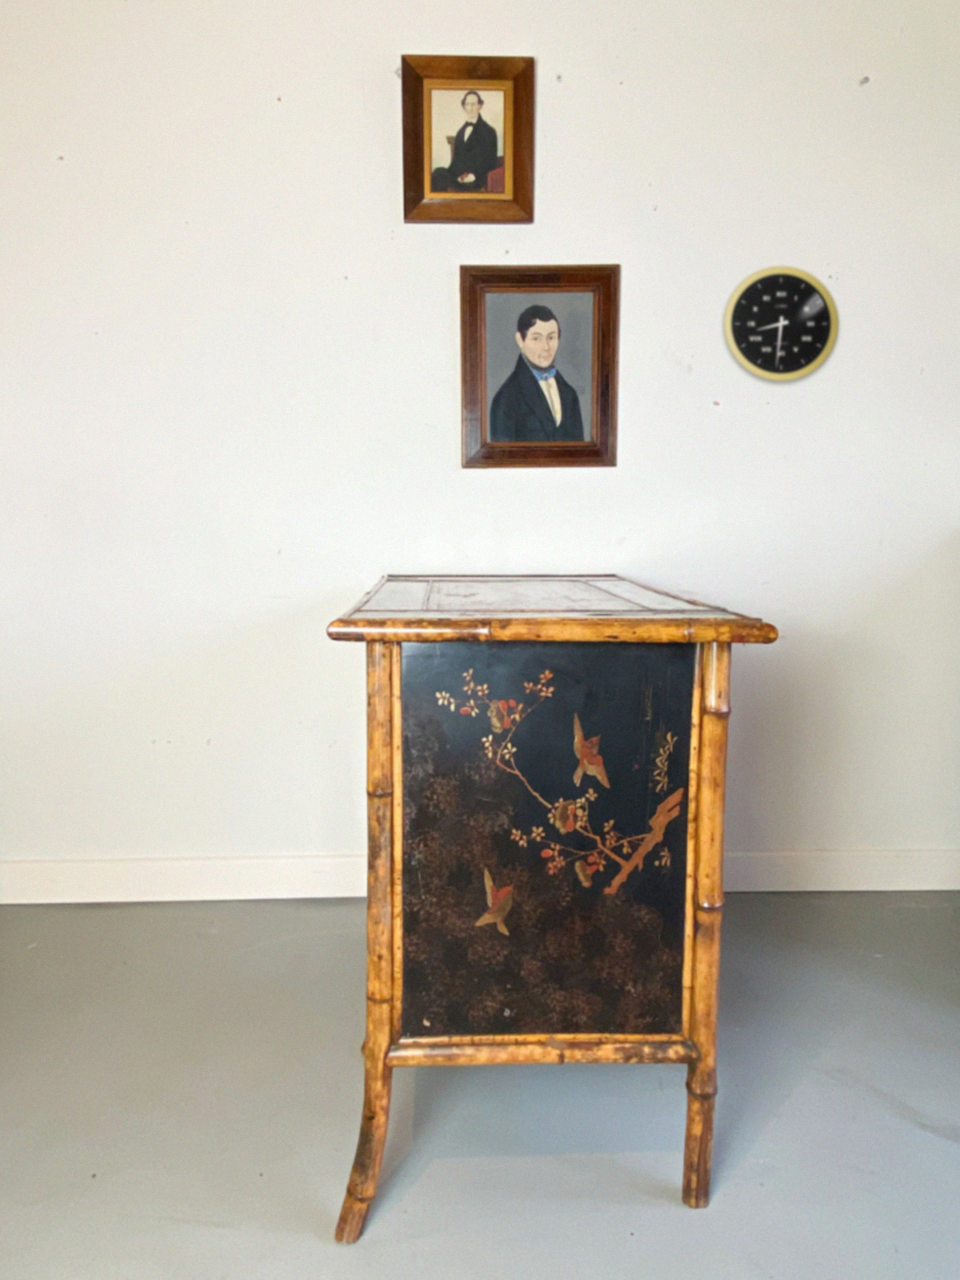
8:31
